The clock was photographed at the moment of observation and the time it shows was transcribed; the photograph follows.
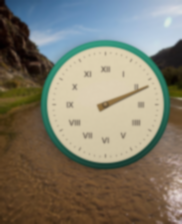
2:11
